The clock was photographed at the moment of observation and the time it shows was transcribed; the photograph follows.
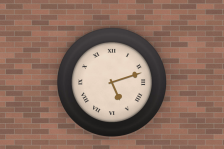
5:12
